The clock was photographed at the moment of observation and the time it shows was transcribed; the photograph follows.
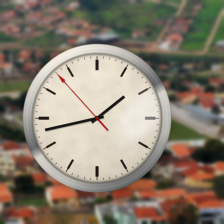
1:42:53
